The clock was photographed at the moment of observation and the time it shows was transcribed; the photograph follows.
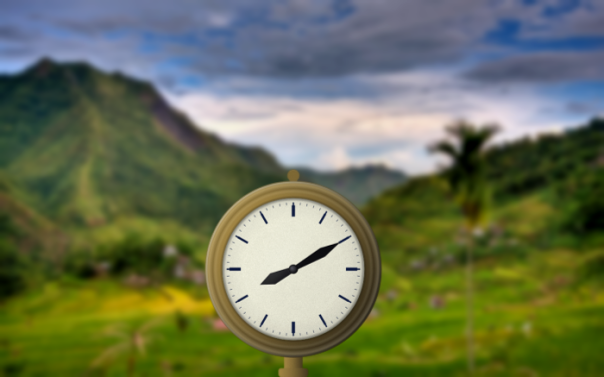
8:10
